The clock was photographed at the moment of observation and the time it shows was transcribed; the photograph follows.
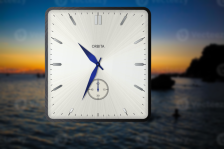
10:34
